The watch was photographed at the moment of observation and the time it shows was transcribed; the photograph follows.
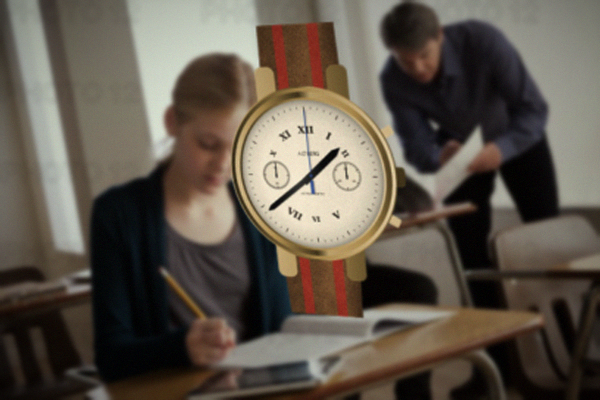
1:39
